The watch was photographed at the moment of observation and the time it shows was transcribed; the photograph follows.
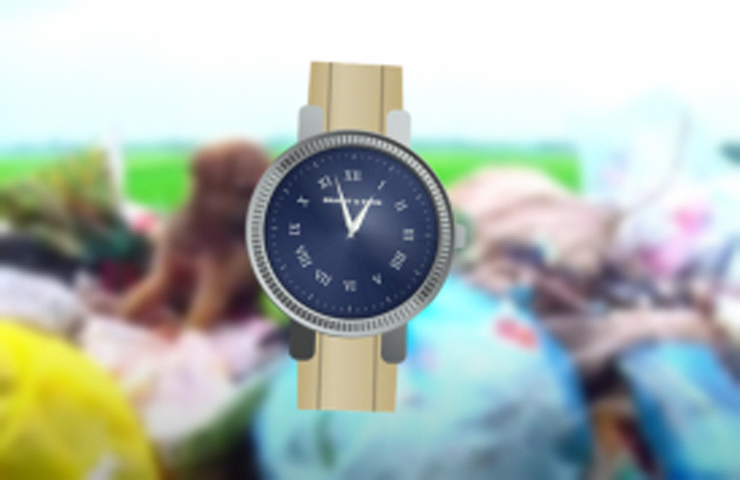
12:57
